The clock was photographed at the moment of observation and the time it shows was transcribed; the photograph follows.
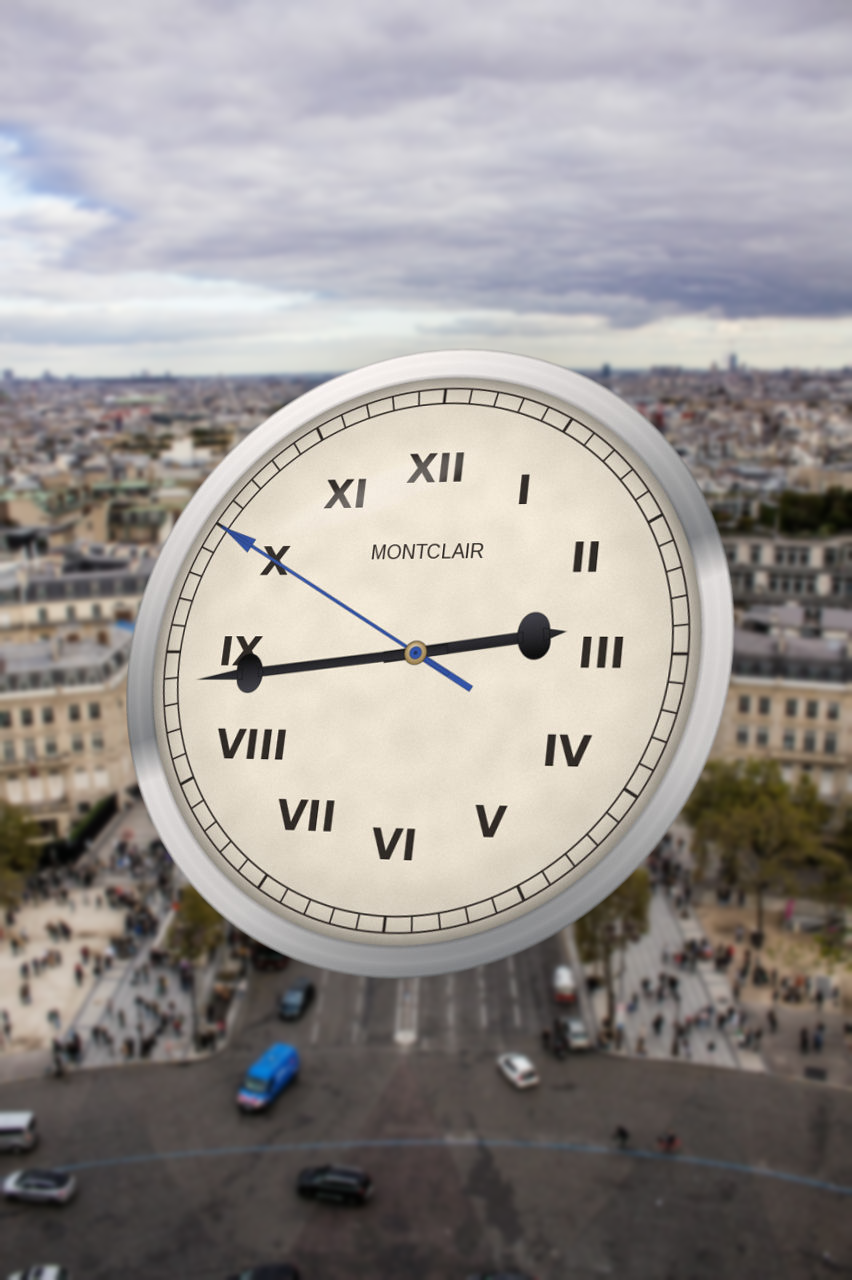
2:43:50
